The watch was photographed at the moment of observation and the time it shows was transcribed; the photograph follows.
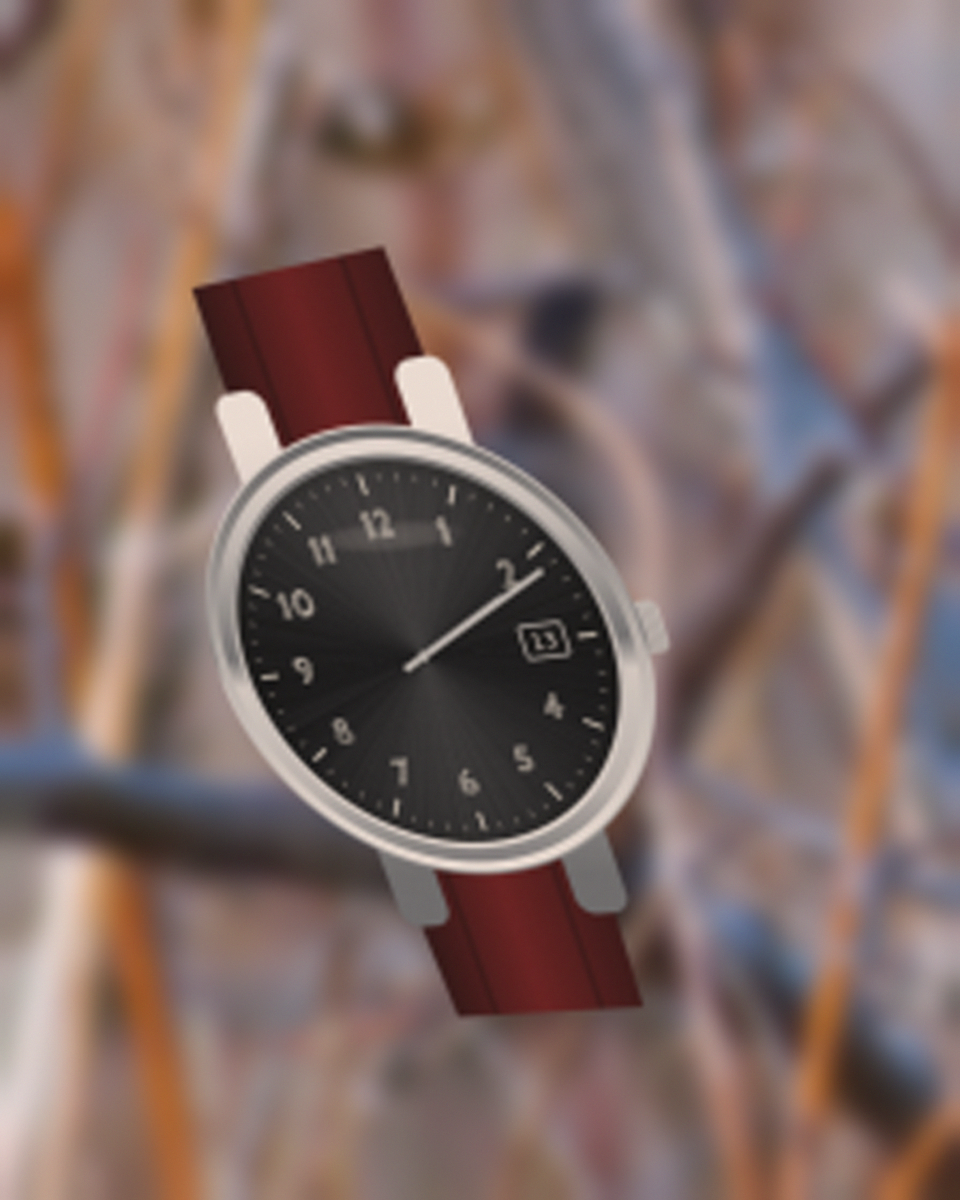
2:11
